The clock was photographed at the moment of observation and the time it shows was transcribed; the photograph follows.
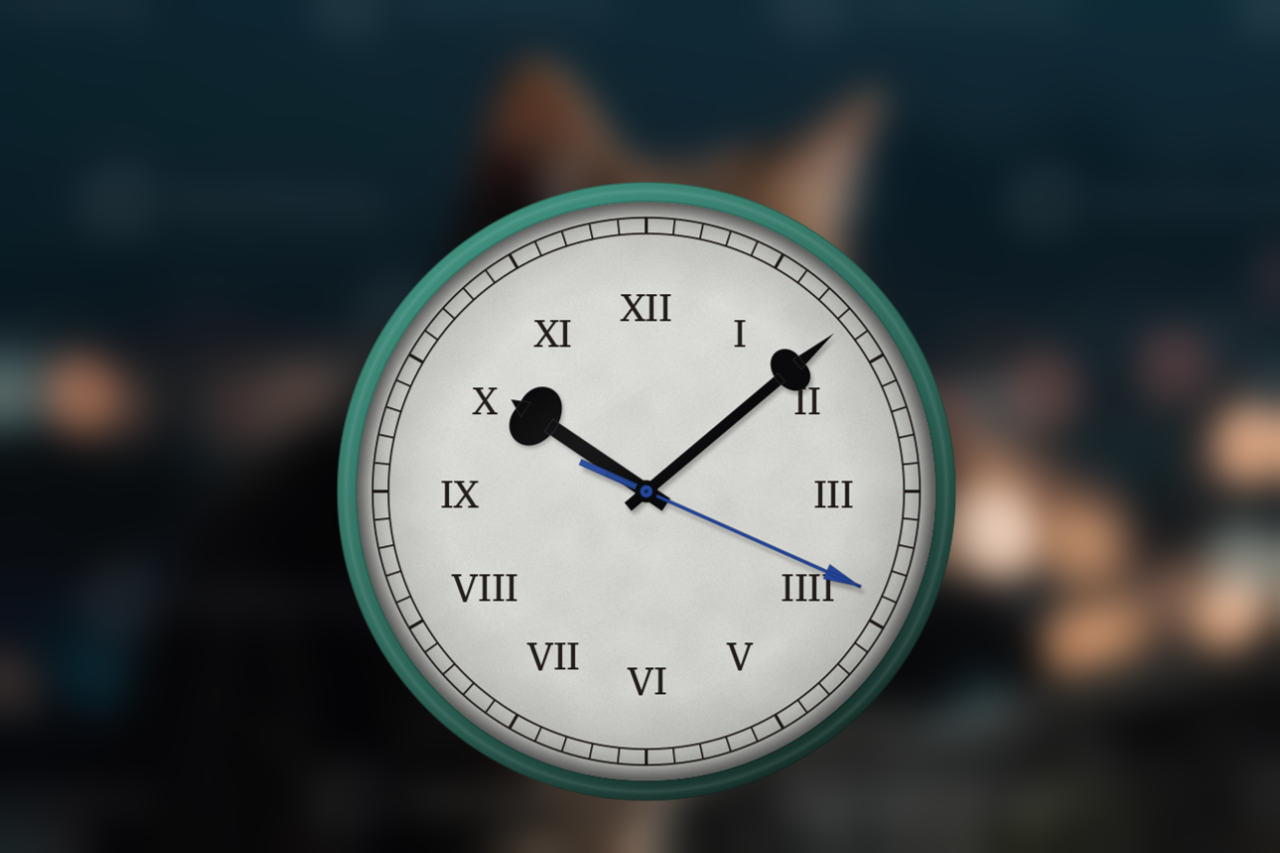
10:08:19
